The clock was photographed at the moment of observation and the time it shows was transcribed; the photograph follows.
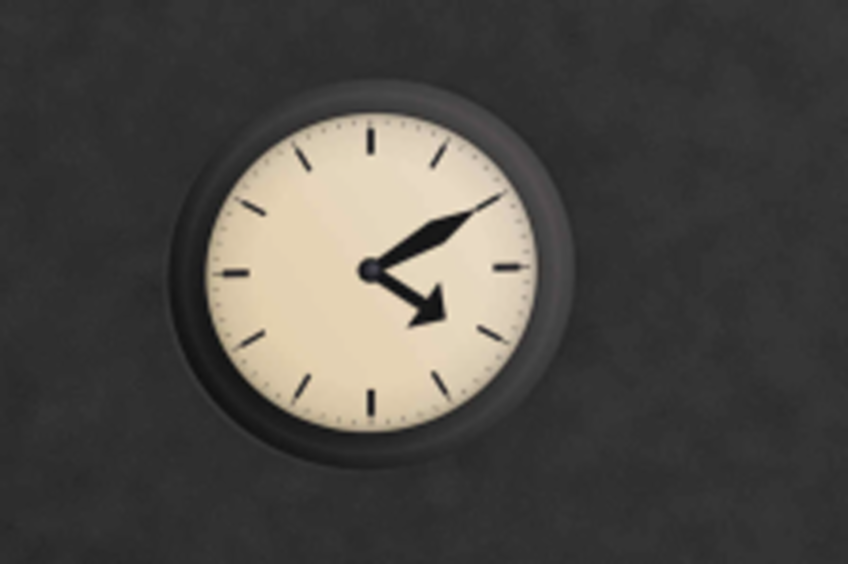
4:10
